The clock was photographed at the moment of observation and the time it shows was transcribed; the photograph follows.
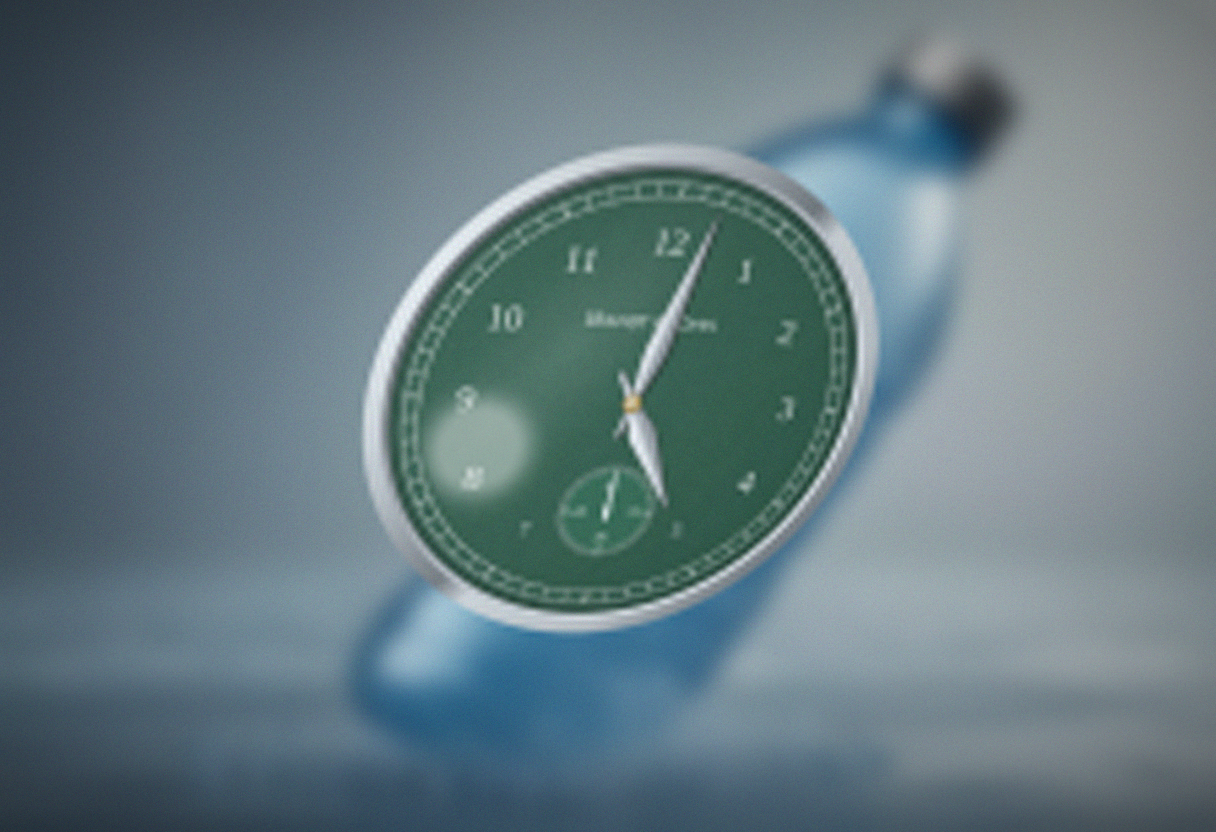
5:02
